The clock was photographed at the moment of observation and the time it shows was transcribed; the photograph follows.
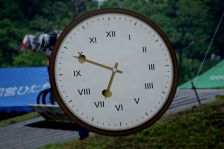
6:49
